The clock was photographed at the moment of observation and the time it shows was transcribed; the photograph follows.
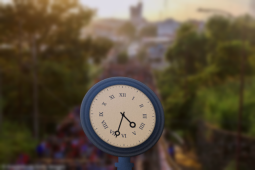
4:33
